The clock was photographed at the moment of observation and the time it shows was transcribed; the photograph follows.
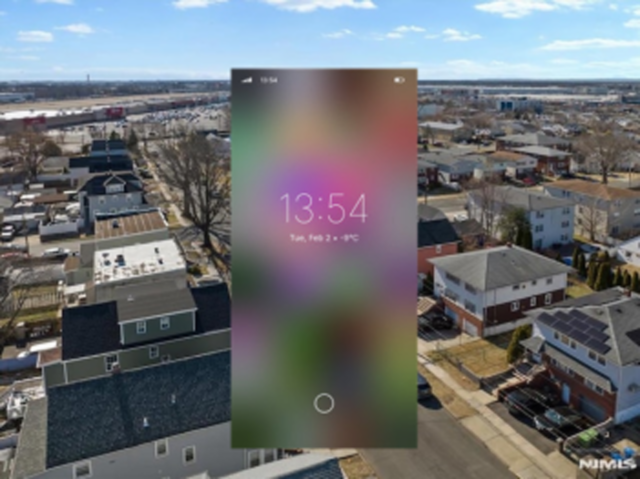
13:54
